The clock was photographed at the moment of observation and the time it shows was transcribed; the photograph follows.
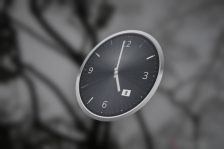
4:59
